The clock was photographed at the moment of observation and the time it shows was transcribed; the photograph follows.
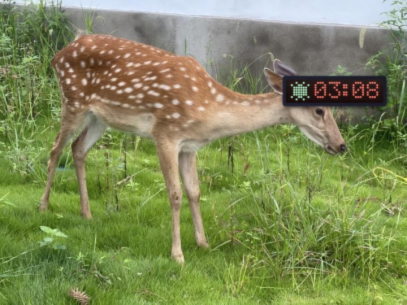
3:08
